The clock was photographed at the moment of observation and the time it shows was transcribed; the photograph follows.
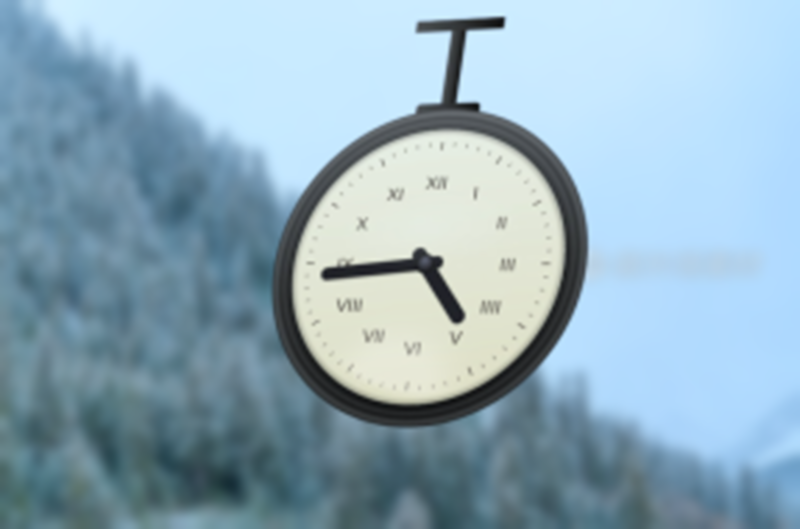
4:44
